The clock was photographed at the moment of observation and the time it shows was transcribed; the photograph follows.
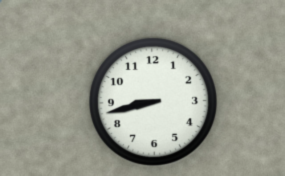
8:43
